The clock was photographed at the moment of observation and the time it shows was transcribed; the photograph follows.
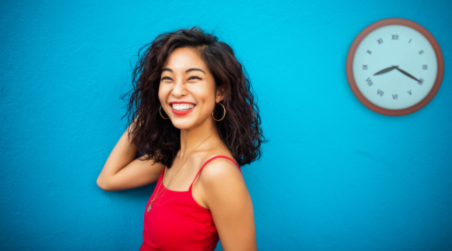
8:20
